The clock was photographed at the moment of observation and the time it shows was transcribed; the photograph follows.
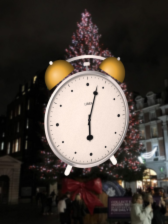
6:03
